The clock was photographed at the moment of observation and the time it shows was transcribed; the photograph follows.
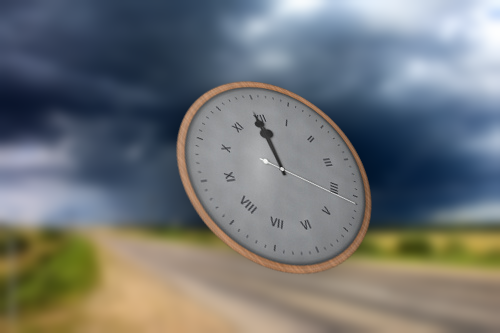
11:59:21
